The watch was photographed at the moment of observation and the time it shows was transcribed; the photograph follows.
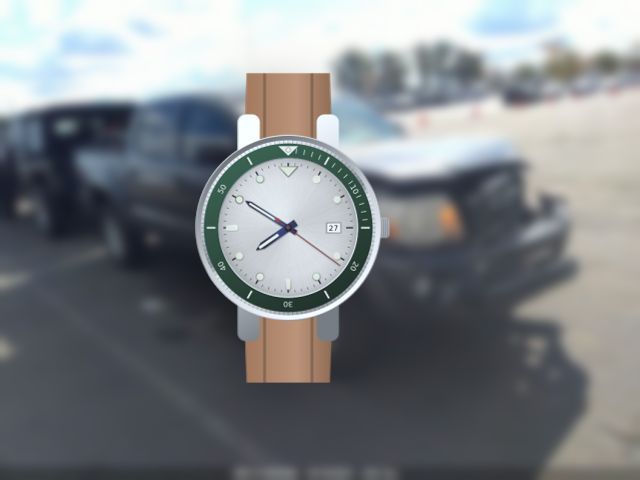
7:50:21
